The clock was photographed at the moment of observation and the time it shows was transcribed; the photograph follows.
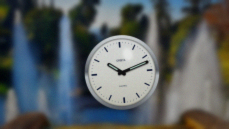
10:12
